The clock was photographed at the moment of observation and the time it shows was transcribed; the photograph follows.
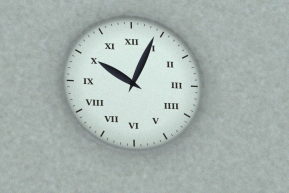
10:04
